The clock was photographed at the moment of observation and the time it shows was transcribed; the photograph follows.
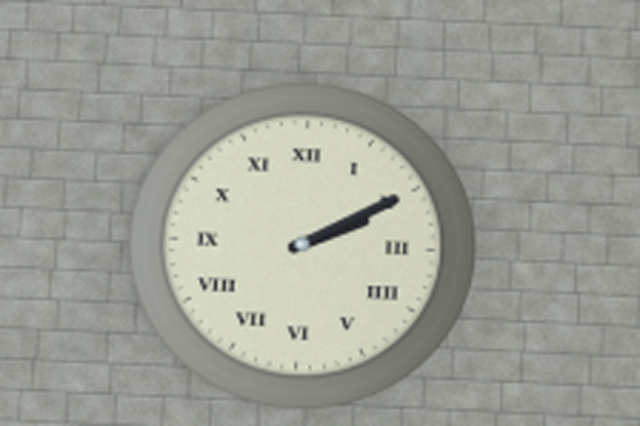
2:10
